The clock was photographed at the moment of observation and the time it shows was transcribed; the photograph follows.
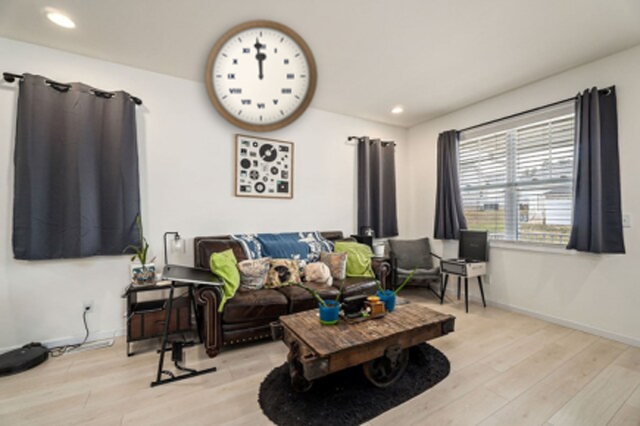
11:59
